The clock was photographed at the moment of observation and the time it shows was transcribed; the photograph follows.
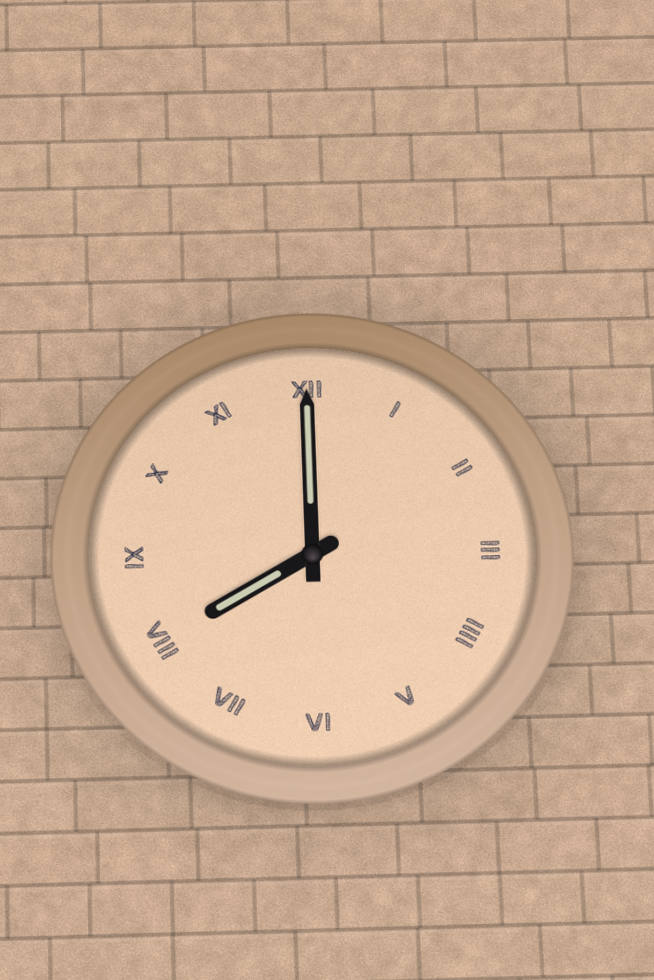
8:00
